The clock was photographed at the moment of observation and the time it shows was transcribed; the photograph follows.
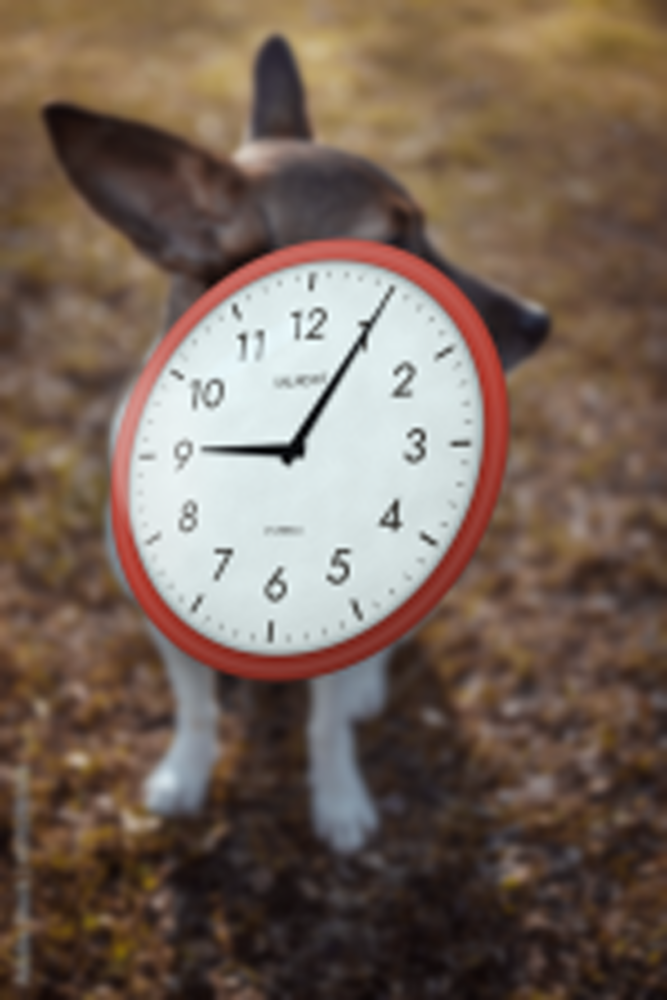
9:05
